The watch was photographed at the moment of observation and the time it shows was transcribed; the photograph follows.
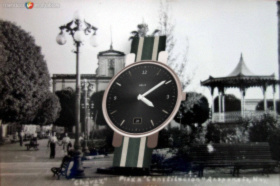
4:09
